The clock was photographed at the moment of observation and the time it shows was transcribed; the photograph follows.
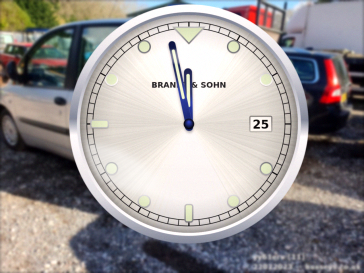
11:58
